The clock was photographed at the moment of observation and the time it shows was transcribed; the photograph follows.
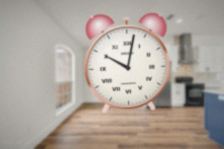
10:02
